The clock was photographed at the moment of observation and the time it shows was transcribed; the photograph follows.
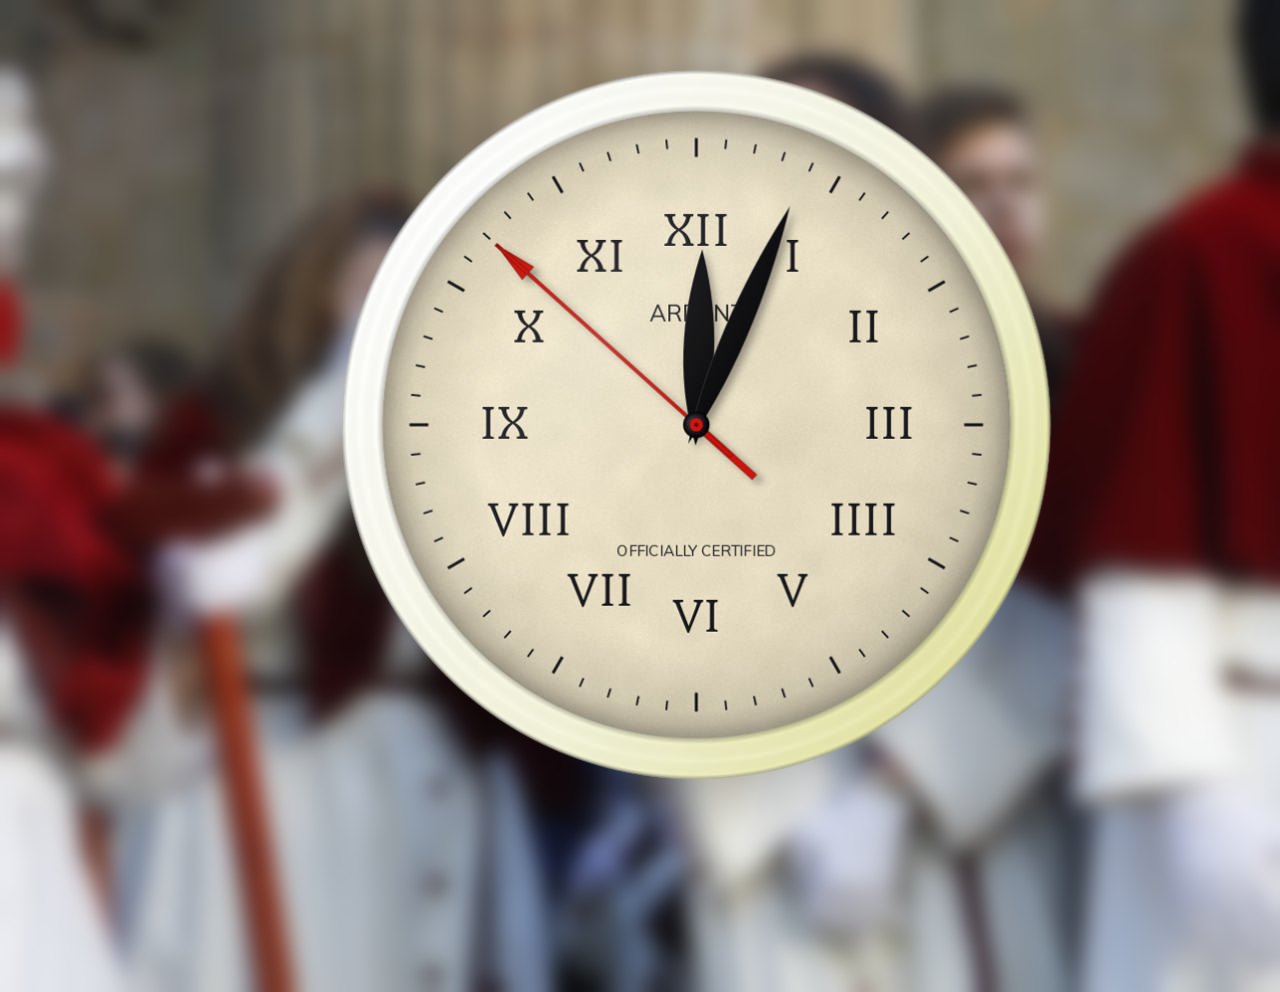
12:03:52
